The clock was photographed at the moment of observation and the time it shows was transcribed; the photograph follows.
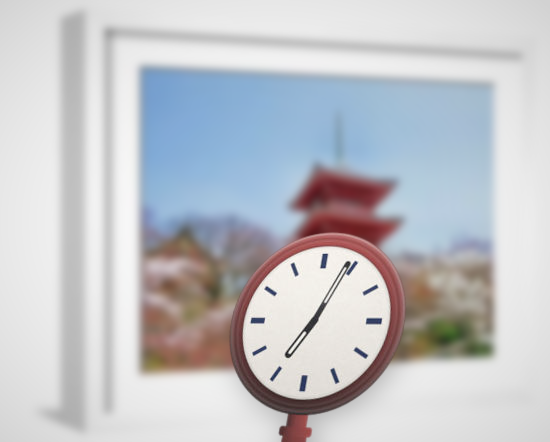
7:04
